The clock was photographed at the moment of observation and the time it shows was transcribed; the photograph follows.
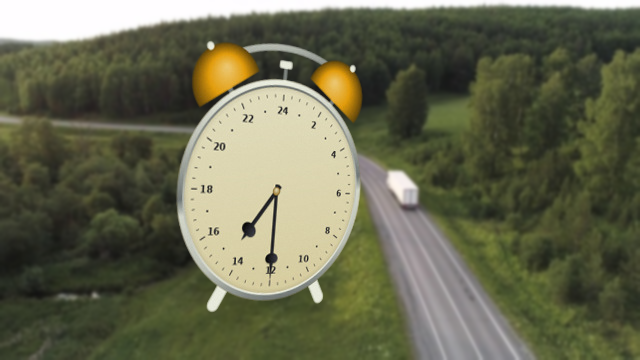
14:30
